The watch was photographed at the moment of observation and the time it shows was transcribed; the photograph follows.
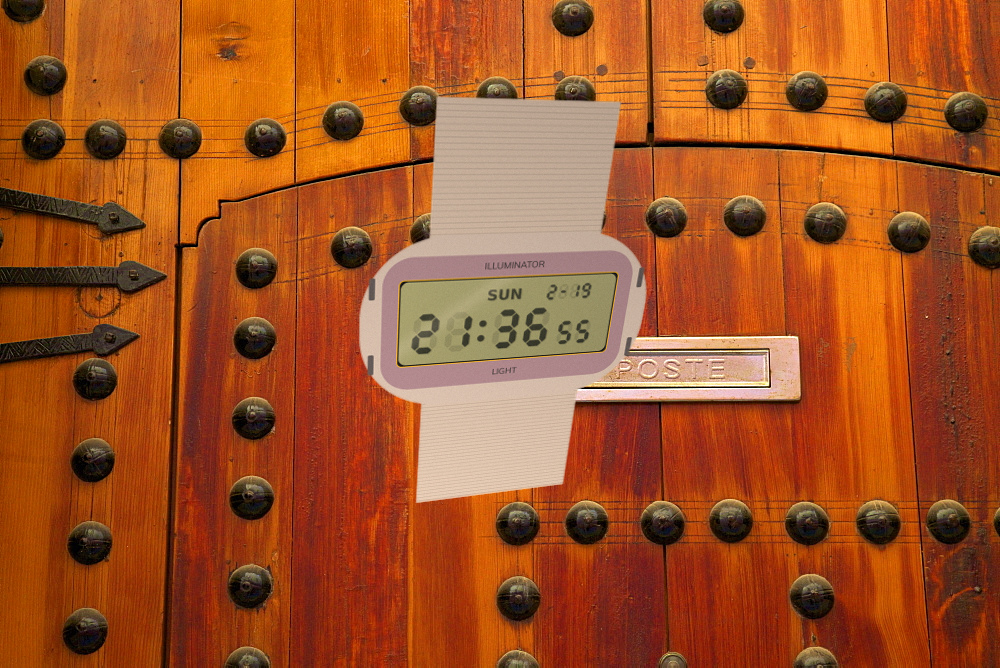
21:36:55
